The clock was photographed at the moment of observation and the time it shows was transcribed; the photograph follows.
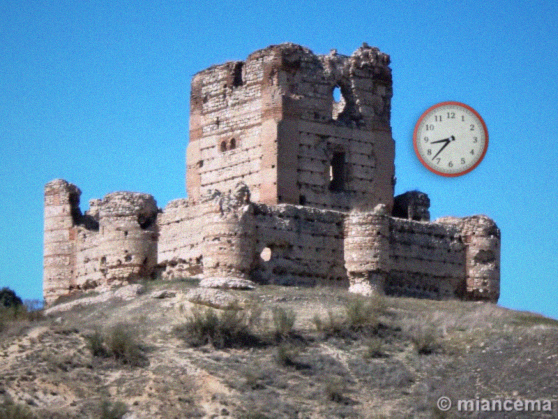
8:37
